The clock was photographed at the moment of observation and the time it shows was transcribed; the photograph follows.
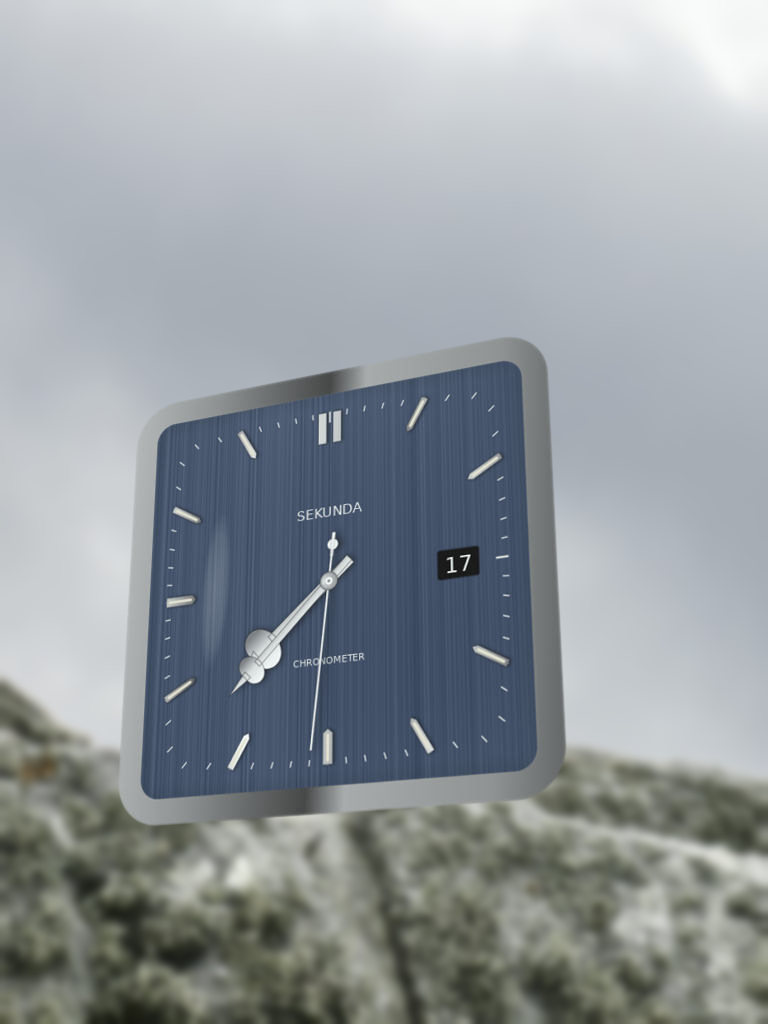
7:37:31
